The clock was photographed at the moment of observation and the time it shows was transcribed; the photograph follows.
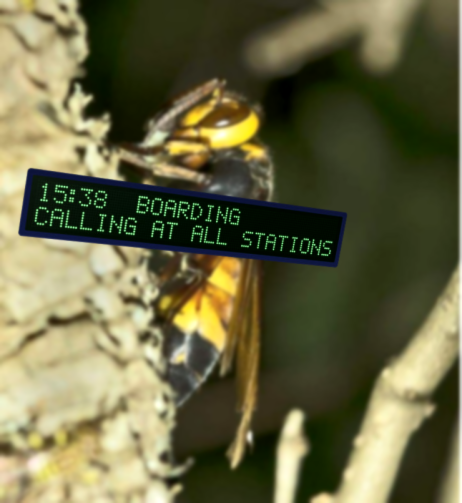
15:38
